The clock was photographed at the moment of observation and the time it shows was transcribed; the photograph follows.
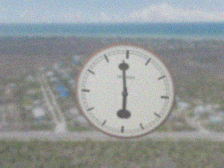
5:59
